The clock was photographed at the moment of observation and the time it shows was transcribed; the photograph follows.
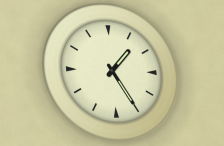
1:25
